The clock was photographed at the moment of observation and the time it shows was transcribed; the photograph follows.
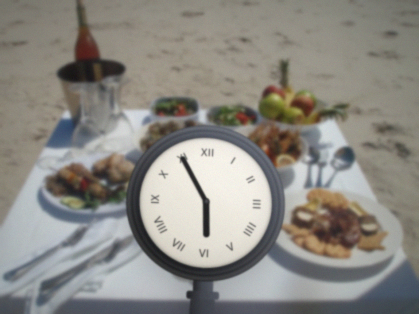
5:55
